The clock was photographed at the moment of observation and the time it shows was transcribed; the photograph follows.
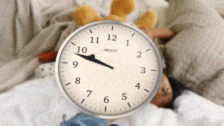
9:48
